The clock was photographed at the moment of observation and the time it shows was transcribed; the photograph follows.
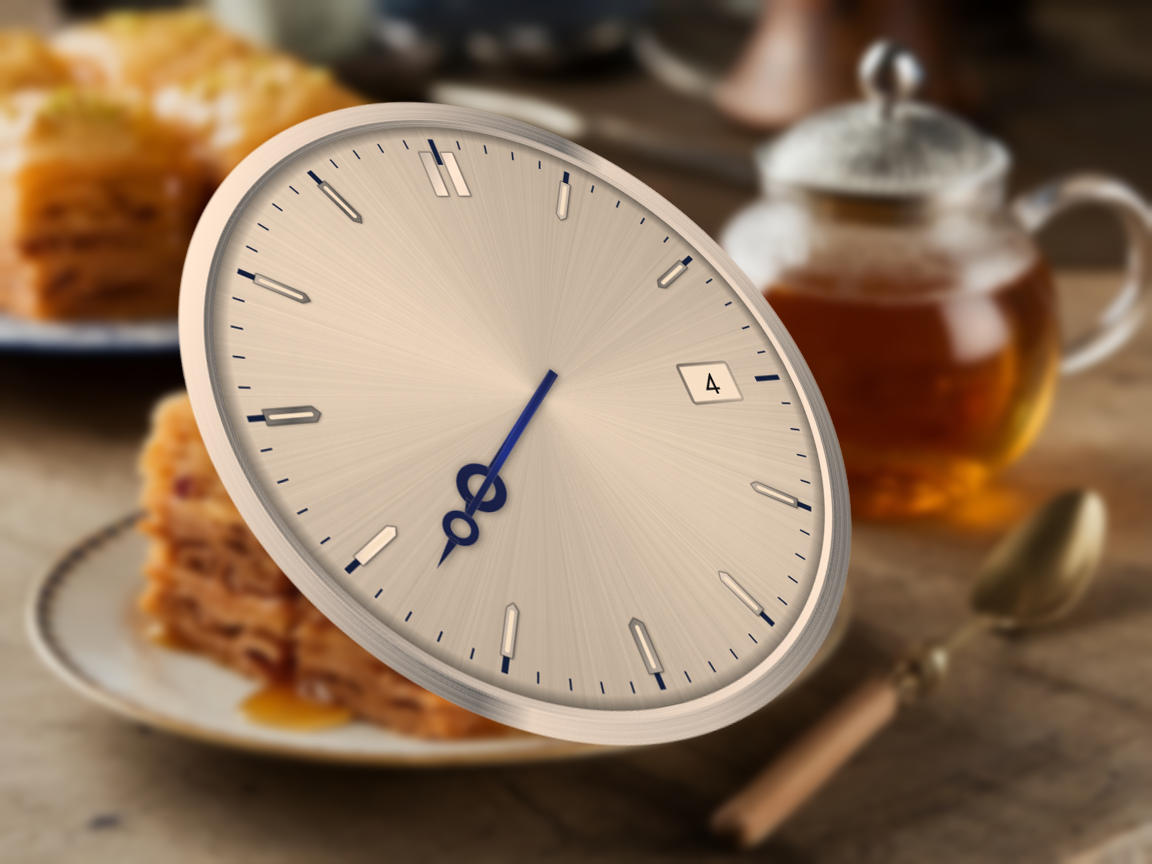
7:38
